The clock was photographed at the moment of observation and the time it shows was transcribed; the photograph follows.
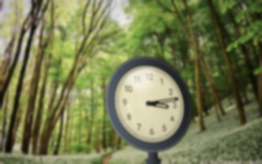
3:13
